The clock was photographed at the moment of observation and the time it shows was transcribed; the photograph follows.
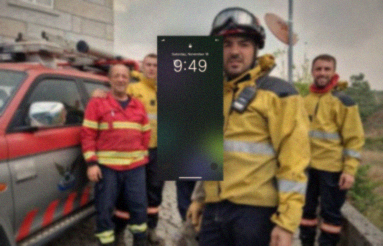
9:49
